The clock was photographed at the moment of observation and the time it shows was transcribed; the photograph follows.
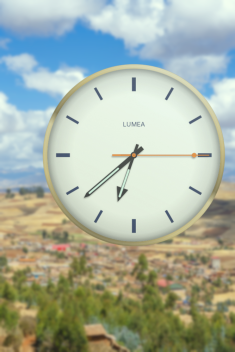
6:38:15
